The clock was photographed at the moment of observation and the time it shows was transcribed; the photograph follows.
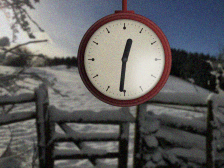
12:31
